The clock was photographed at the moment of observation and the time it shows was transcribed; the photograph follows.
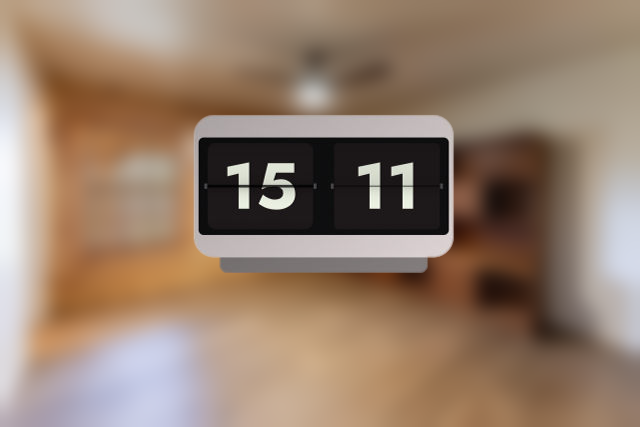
15:11
